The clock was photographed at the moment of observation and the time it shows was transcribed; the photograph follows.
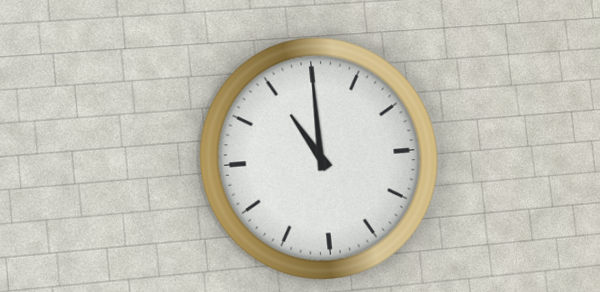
11:00
